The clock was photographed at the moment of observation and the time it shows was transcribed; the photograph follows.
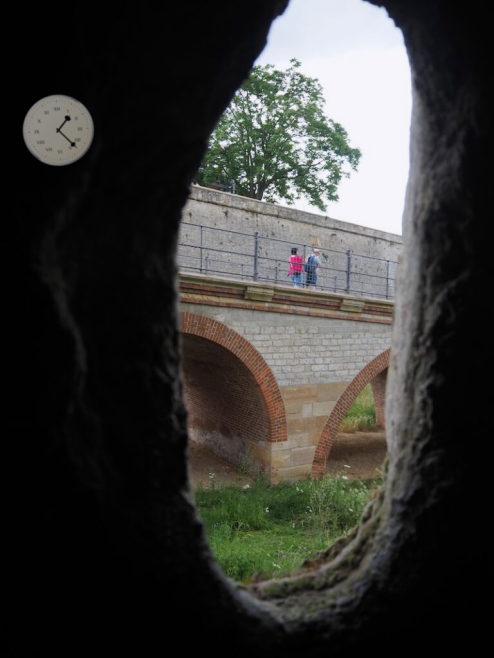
1:23
